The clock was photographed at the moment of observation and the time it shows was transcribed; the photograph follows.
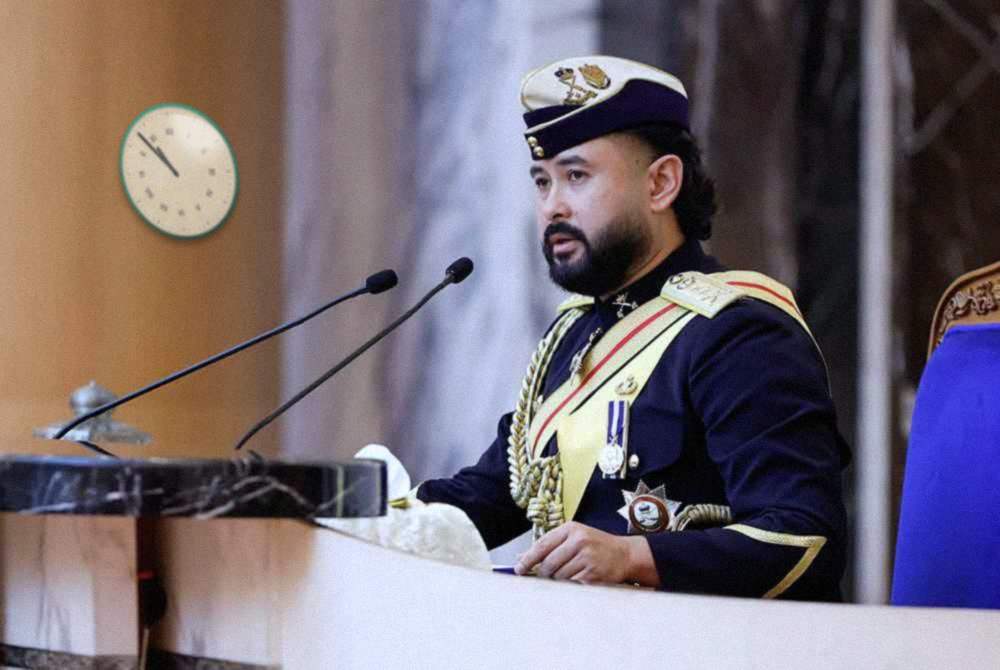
10:53
